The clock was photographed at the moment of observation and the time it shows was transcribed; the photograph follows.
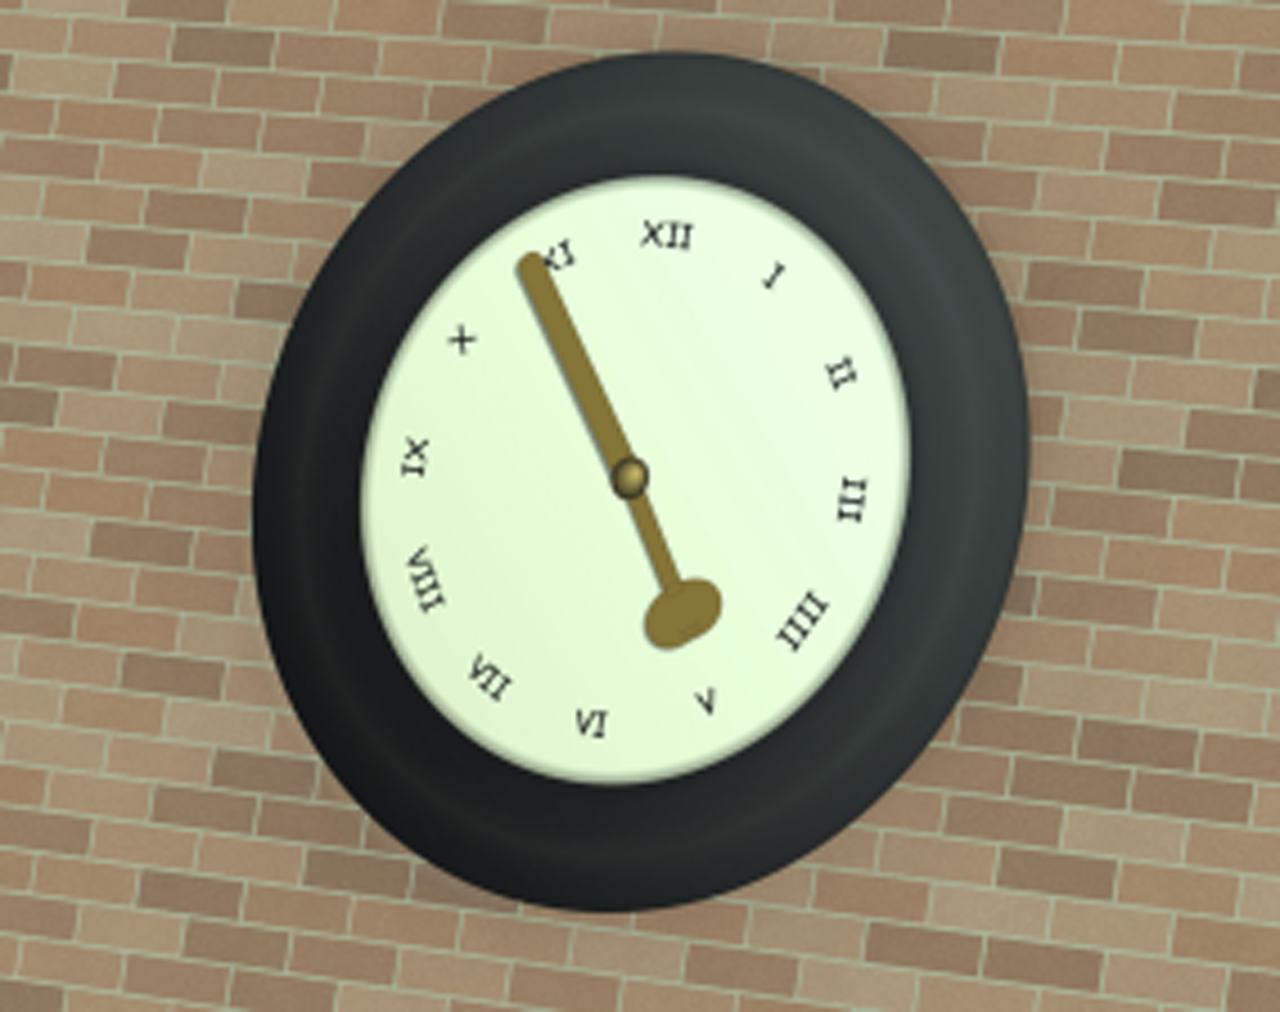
4:54
